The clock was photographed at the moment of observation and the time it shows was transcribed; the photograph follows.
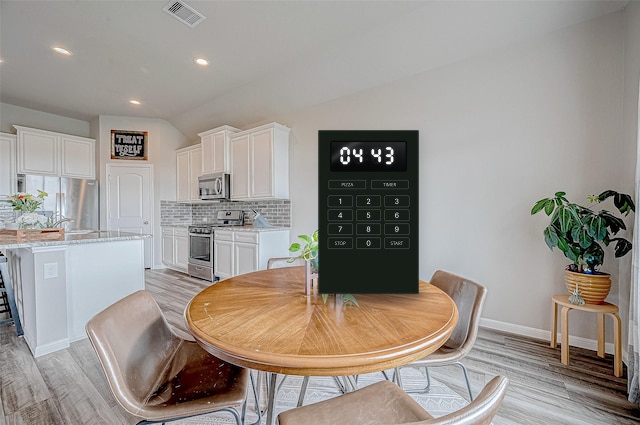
4:43
